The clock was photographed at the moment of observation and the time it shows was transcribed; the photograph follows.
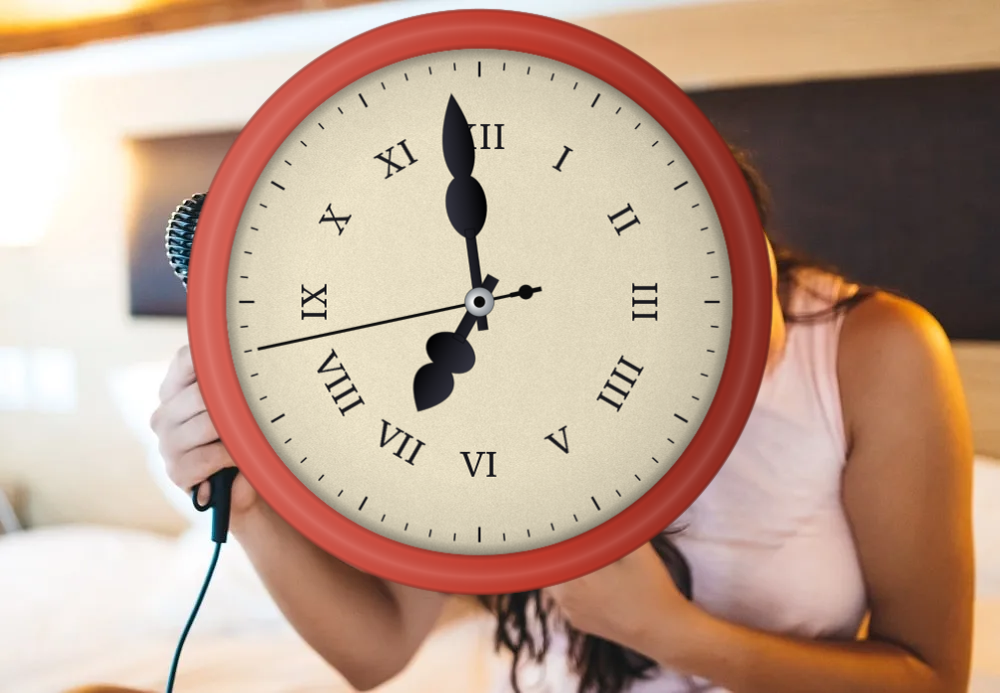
6:58:43
